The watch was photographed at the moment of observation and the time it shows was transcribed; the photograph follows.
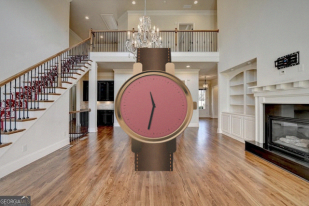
11:32
